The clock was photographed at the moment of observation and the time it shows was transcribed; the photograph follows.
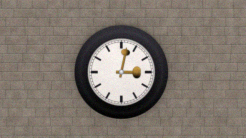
3:02
